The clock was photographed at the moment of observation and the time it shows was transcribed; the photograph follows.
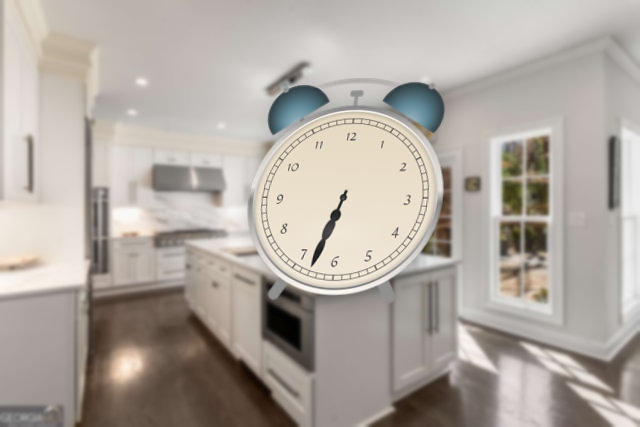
6:33
